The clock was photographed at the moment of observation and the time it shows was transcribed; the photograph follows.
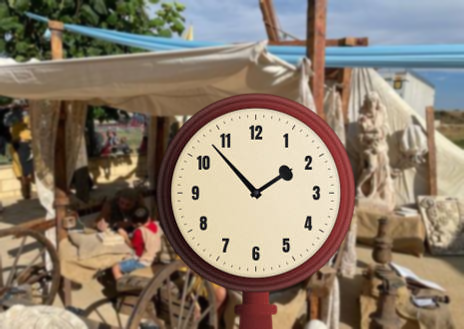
1:53
